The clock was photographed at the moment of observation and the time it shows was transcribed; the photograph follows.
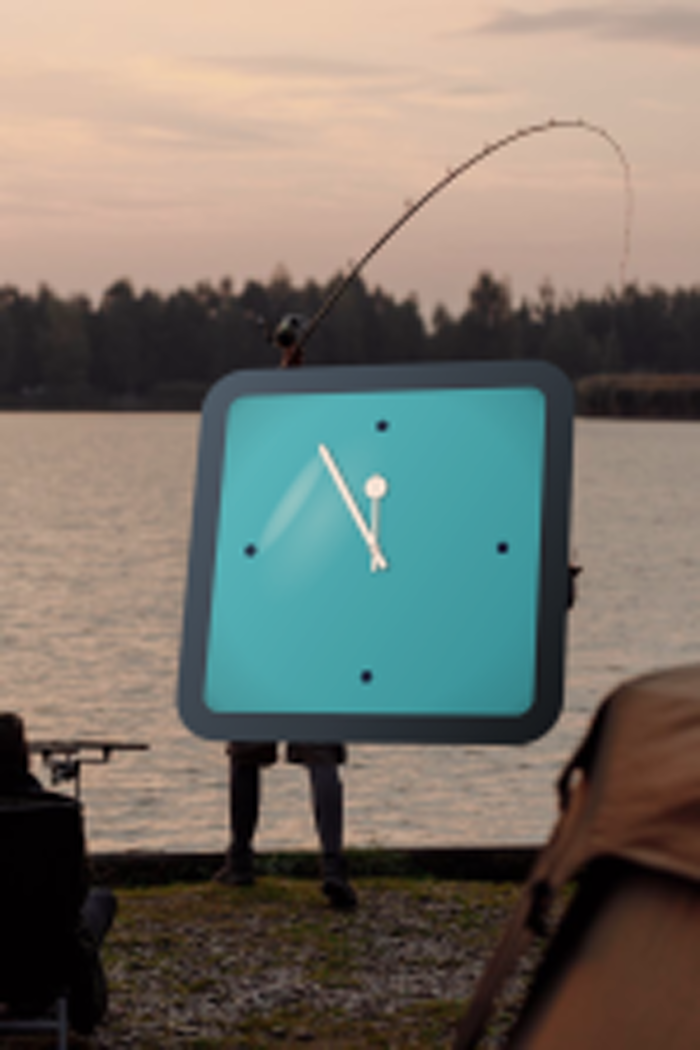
11:55
